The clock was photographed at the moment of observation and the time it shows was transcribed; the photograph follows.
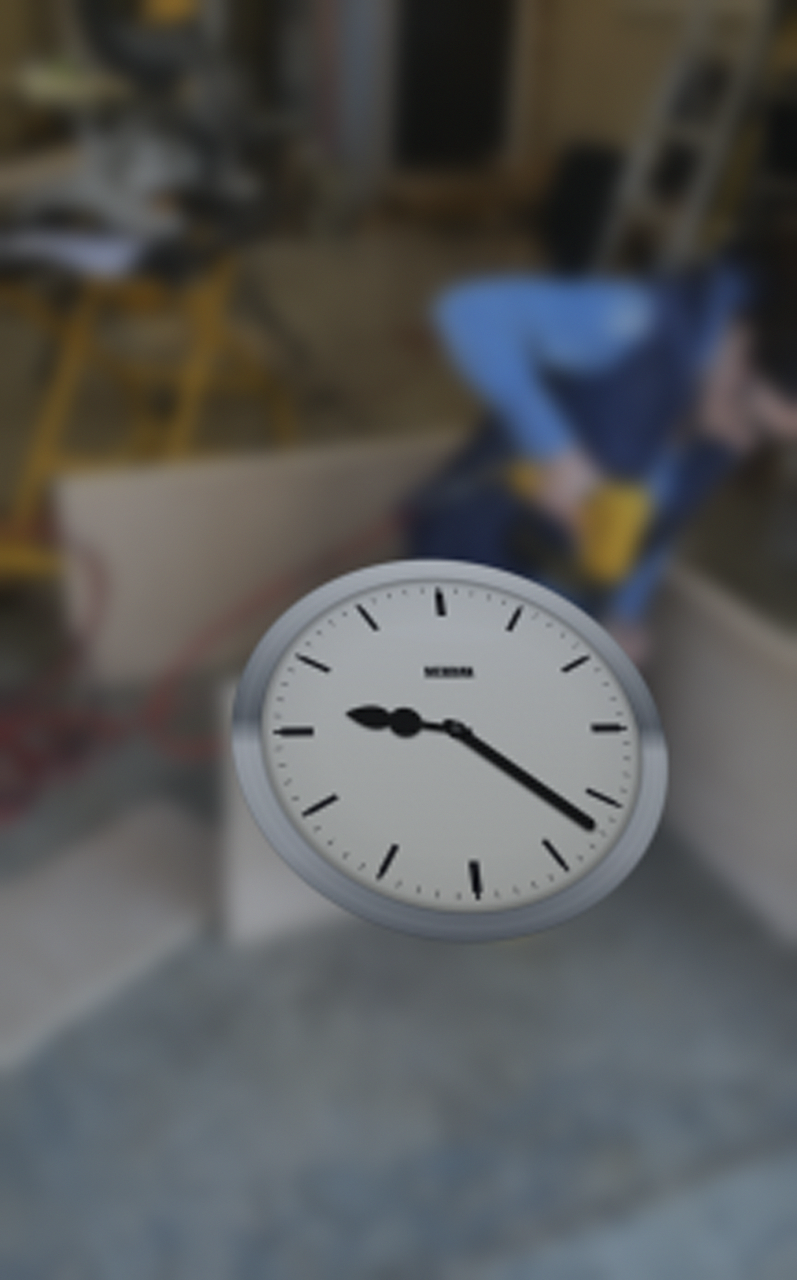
9:22
